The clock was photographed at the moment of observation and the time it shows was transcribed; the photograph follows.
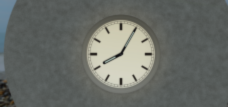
8:05
